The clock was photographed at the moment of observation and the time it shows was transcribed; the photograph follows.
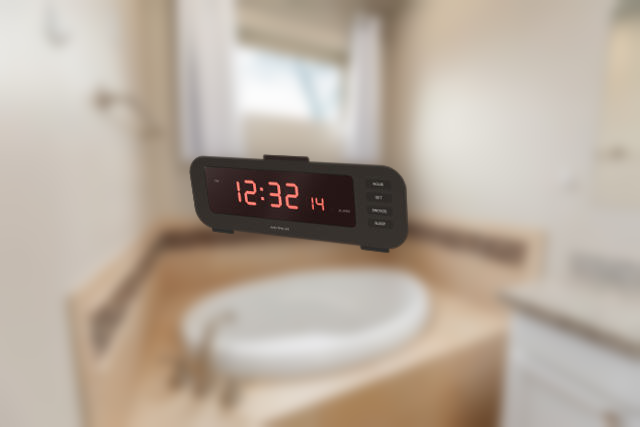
12:32:14
